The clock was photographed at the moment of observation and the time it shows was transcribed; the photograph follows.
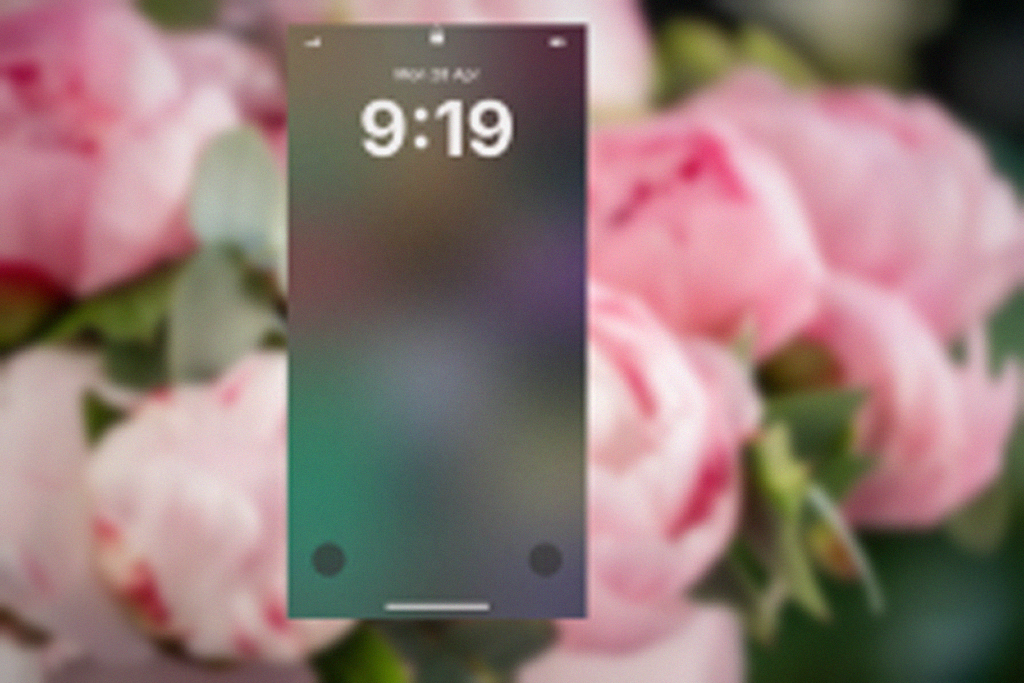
9:19
